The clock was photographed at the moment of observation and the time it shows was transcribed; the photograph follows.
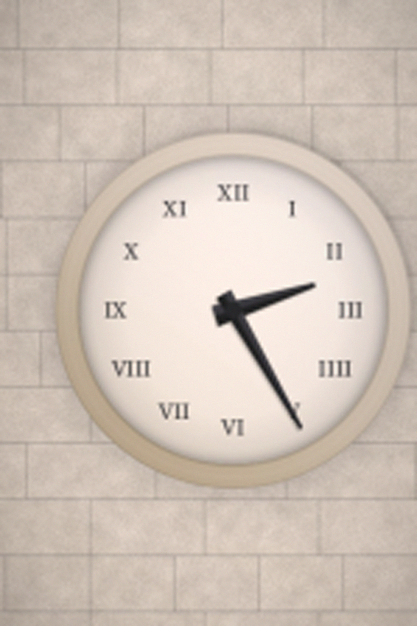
2:25
